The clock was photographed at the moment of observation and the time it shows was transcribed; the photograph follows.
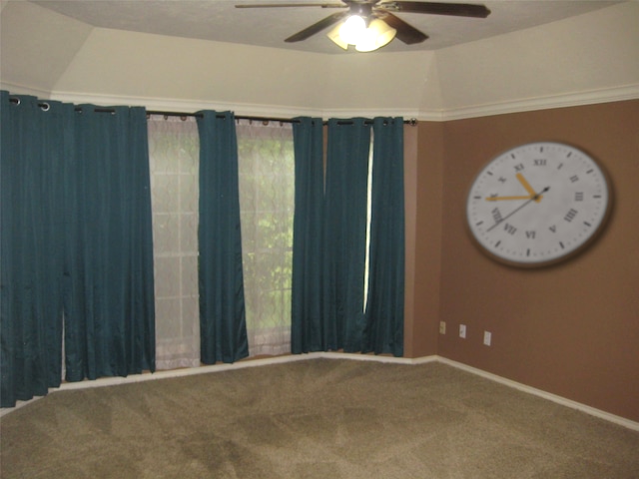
10:44:38
